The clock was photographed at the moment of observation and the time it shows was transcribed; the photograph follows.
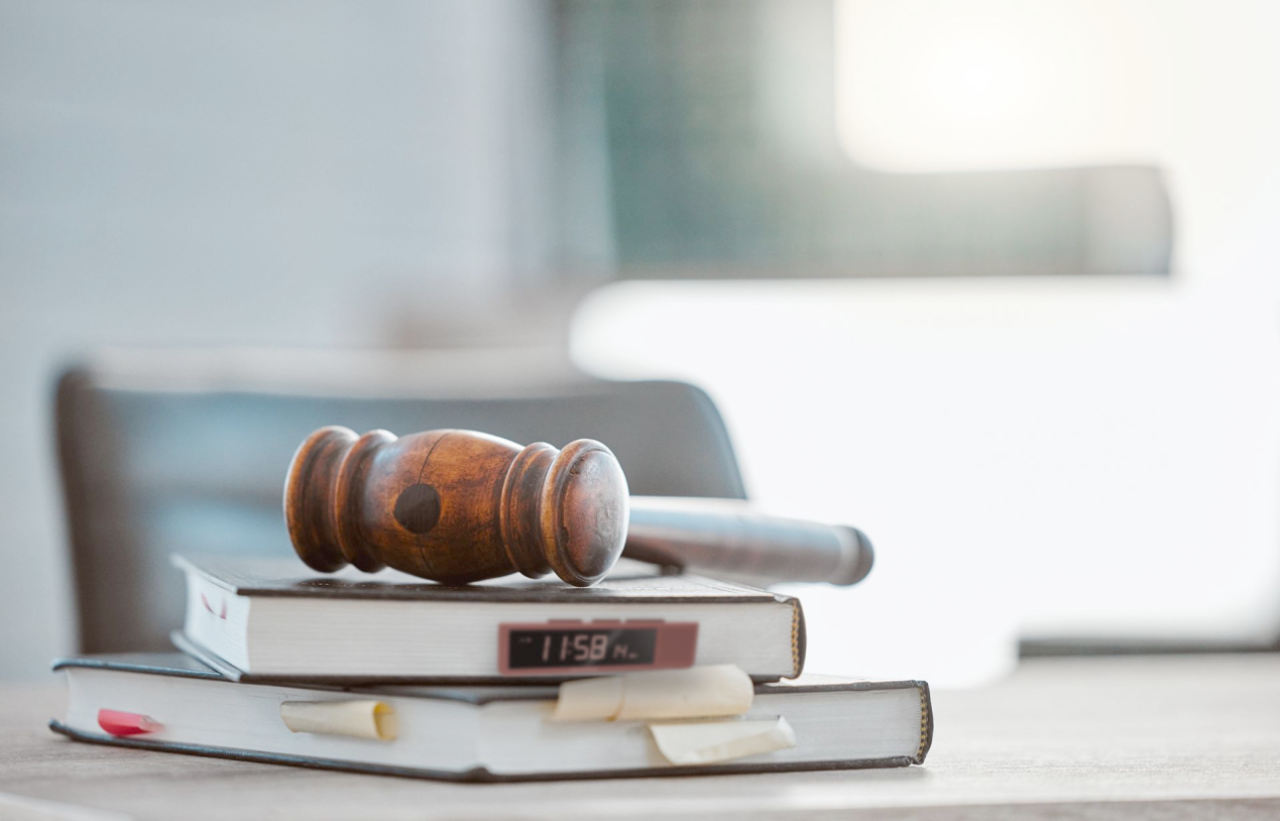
11:58
